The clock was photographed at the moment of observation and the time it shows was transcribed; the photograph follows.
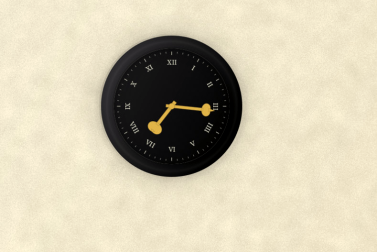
7:16
